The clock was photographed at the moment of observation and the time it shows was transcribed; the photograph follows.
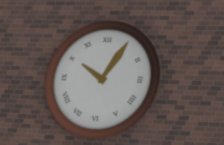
10:05
